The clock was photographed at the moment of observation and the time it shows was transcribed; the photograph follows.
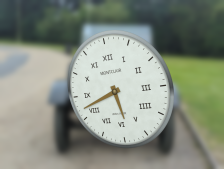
5:42
